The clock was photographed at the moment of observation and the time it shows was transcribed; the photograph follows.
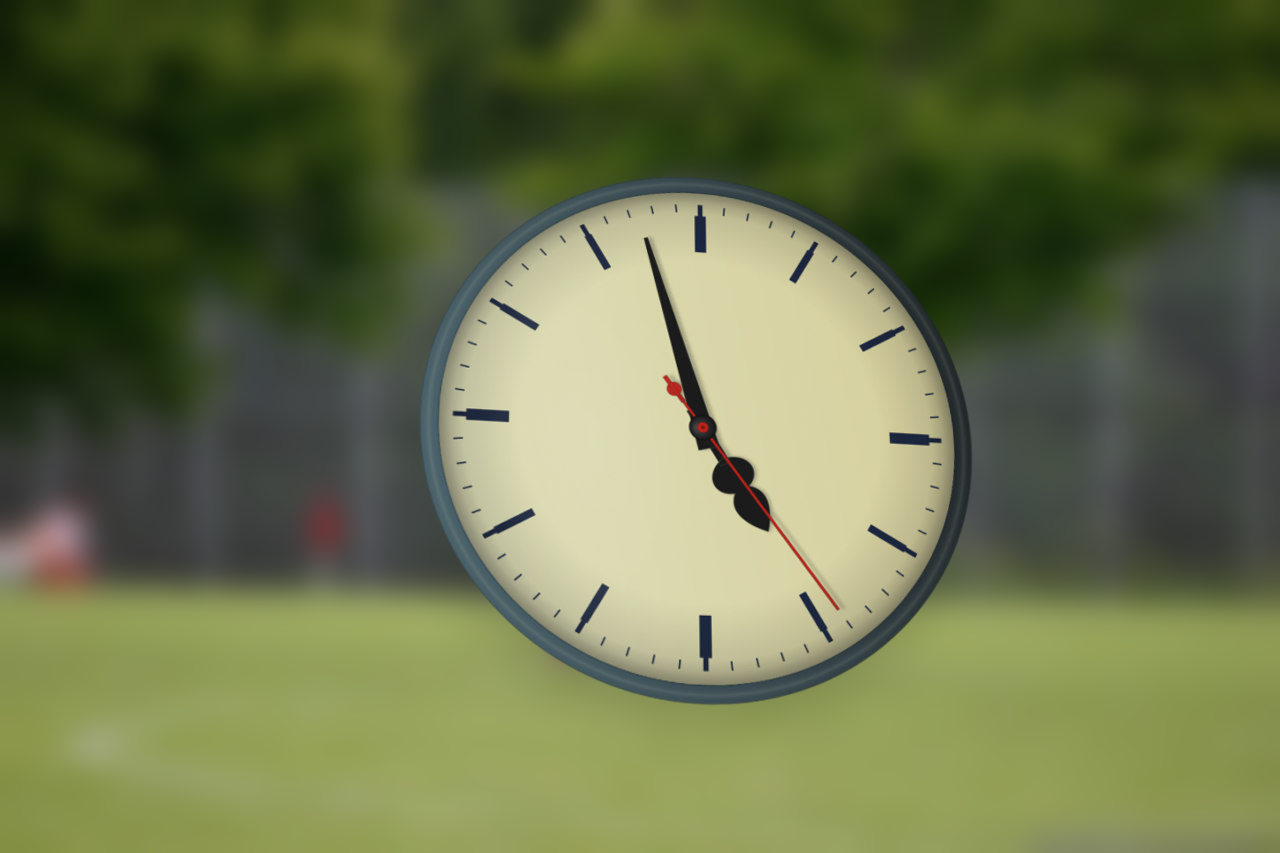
4:57:24
